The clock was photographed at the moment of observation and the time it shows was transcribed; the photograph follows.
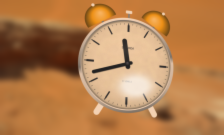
11:42
